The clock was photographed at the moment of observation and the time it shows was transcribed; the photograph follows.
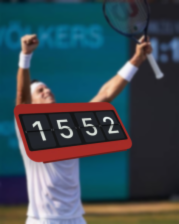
15:52
